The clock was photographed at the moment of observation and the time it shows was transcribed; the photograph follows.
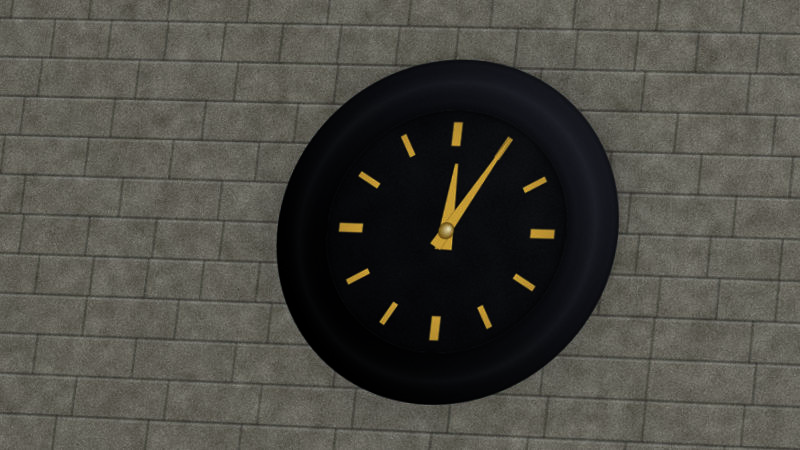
12:05
